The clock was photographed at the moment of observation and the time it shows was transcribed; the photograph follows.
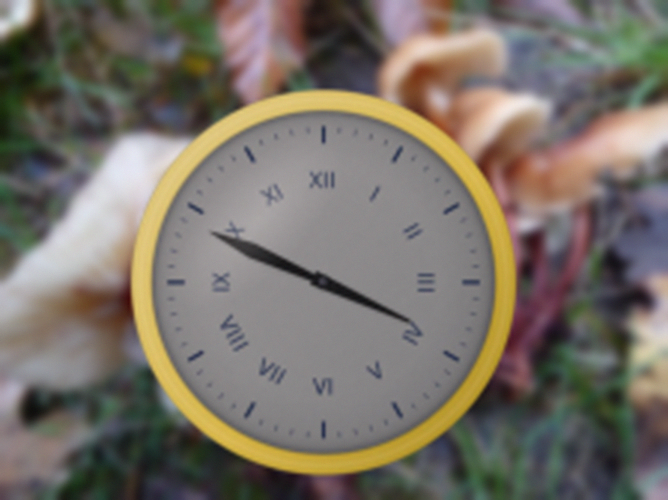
3:49
